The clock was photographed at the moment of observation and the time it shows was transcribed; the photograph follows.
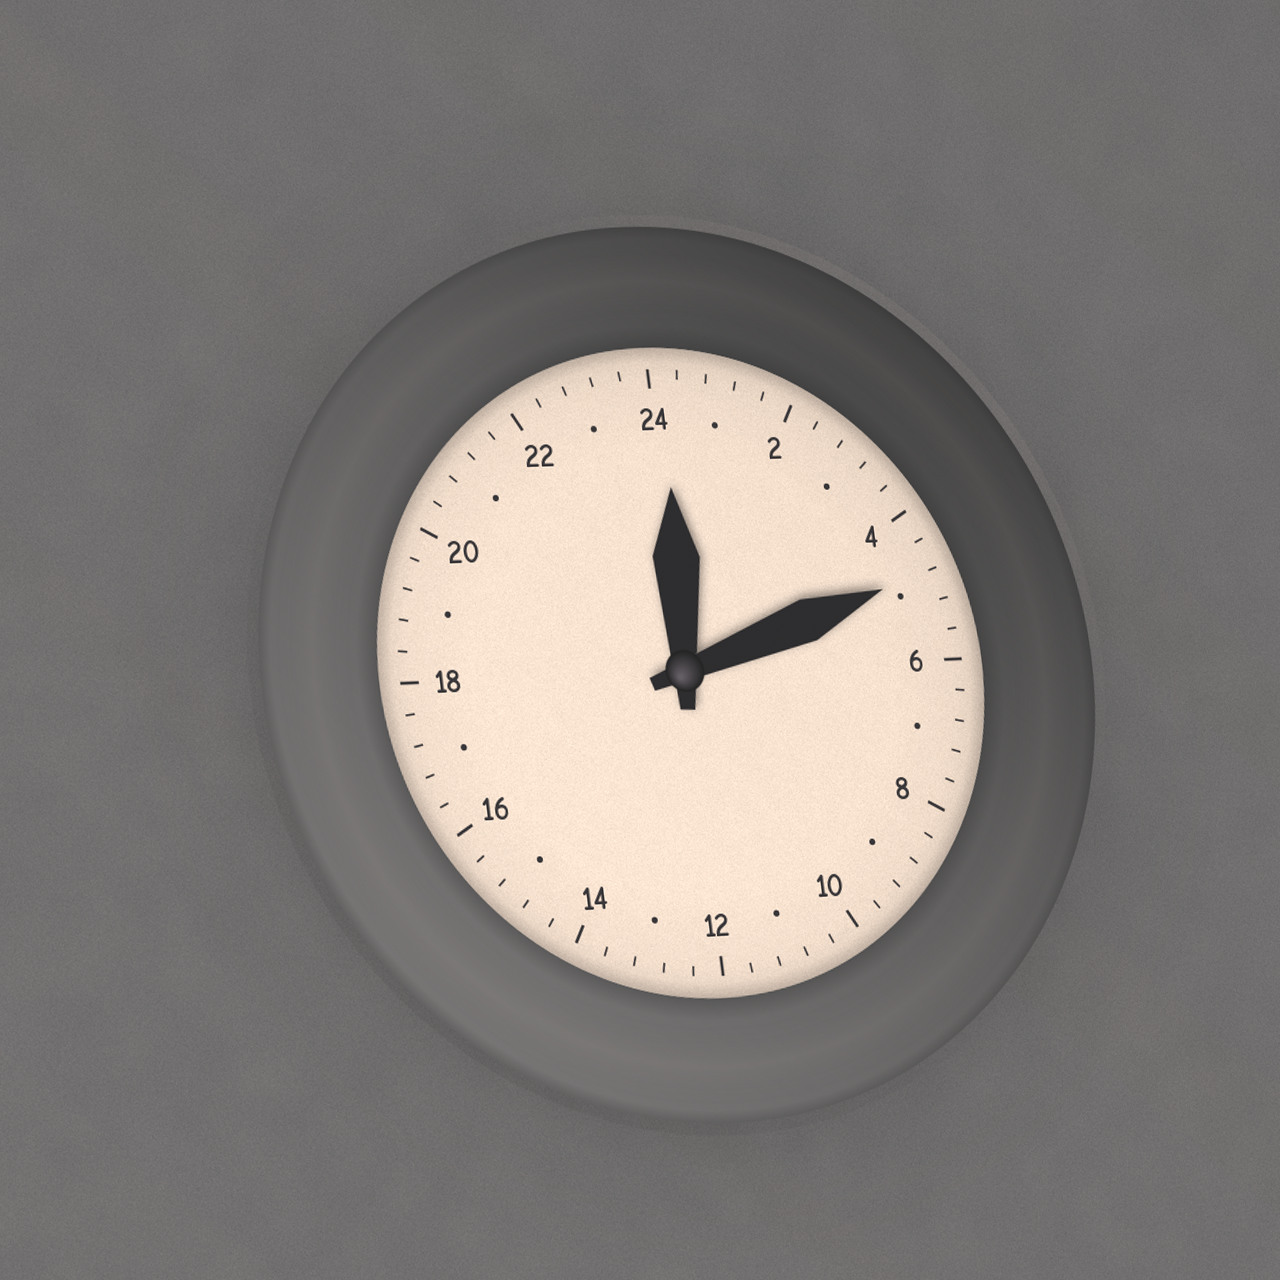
0:12
